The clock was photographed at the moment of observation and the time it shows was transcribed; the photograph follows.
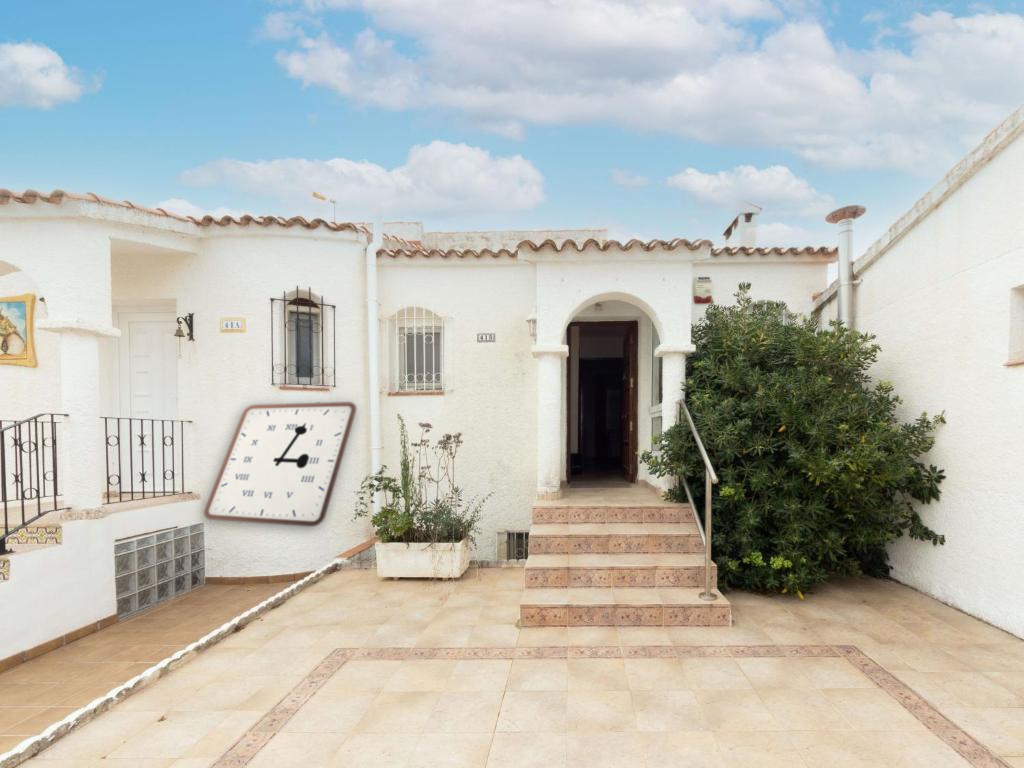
3:03
